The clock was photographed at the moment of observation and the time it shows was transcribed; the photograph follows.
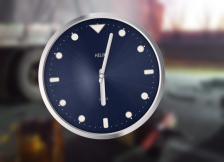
6:03
